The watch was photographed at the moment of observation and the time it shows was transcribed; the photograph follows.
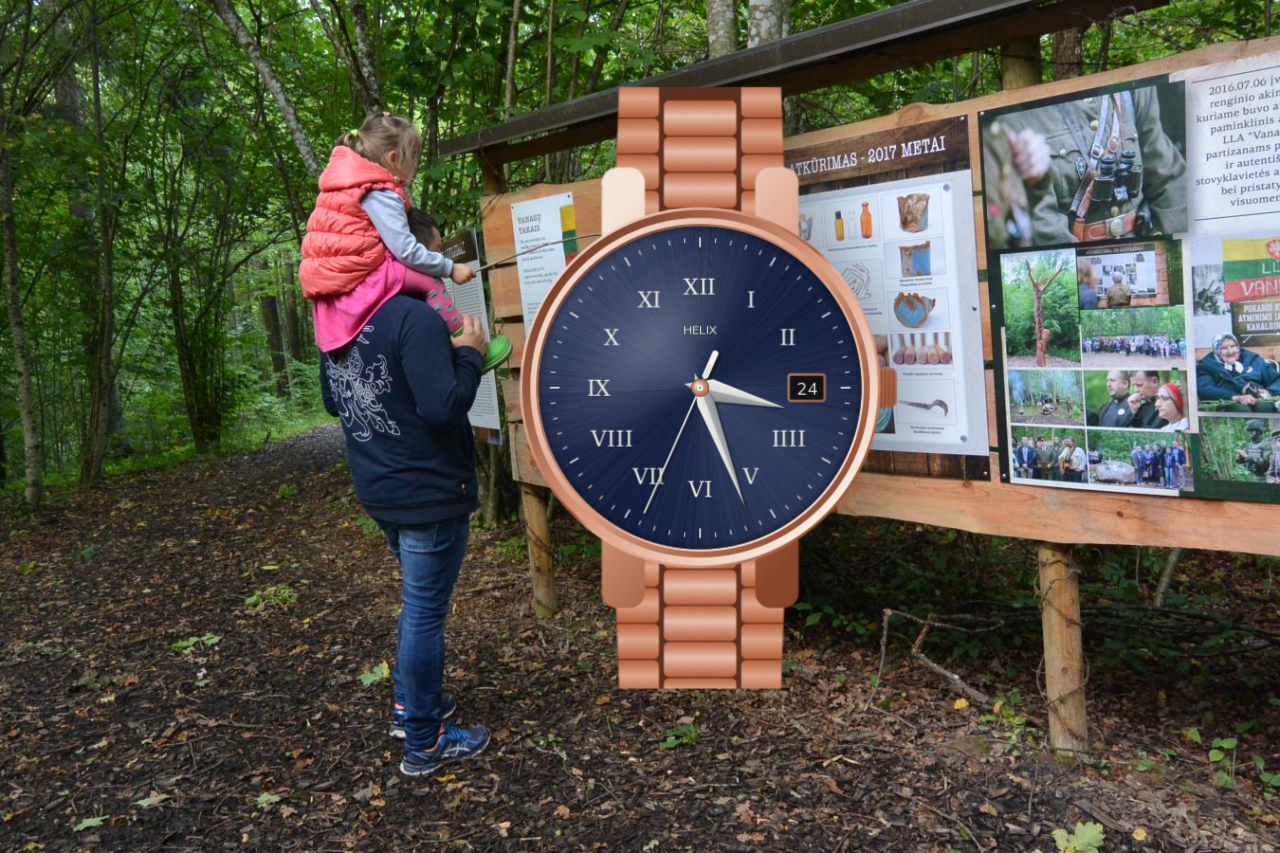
3:26:34
